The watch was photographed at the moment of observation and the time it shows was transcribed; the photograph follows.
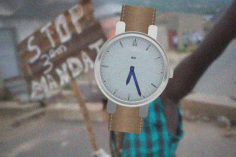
6:26
